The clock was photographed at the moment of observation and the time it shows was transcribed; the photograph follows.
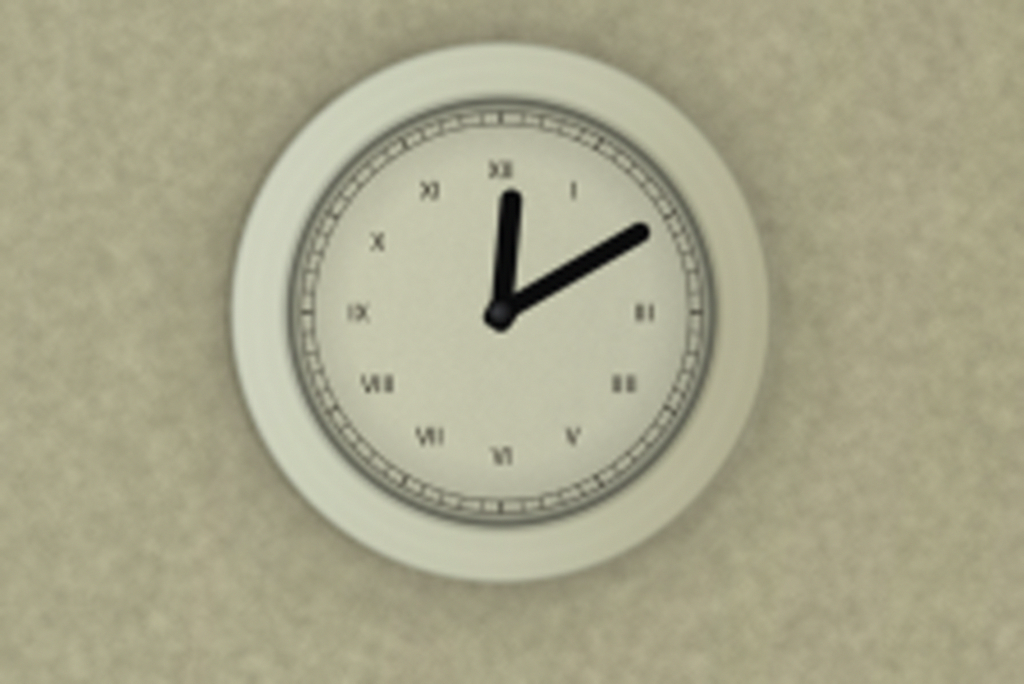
12:10
